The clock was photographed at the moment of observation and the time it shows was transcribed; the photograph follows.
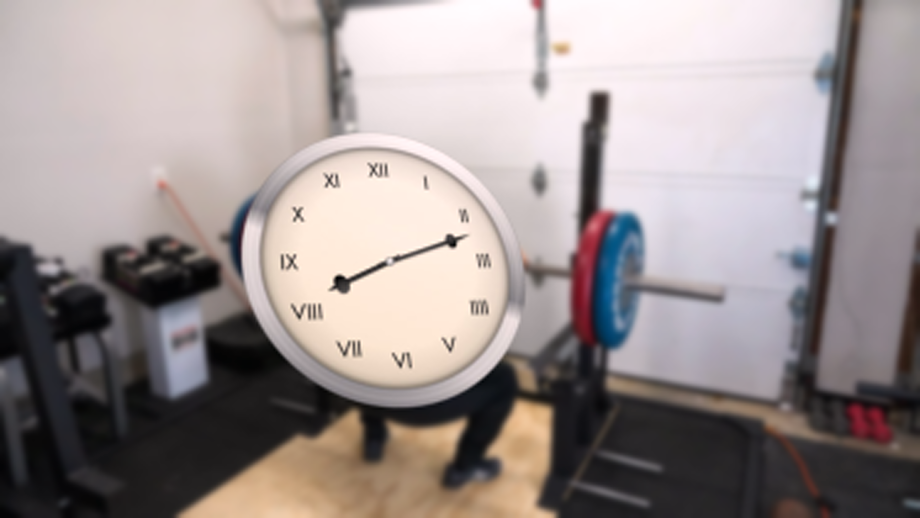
8:12
